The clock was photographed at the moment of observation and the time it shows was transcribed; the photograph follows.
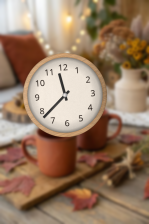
11:38
